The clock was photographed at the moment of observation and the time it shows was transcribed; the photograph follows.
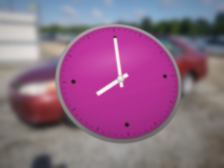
8:00
